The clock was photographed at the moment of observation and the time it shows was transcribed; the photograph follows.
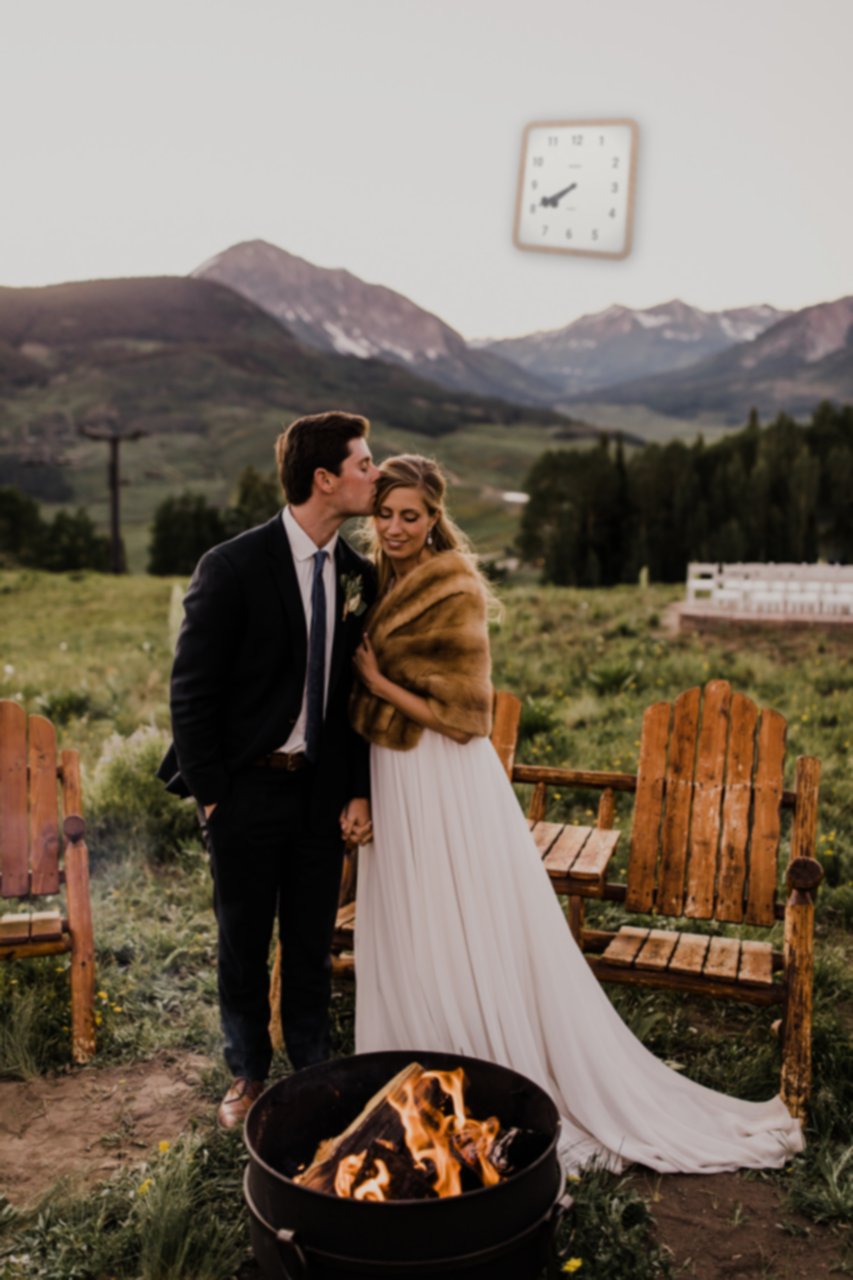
7:40
